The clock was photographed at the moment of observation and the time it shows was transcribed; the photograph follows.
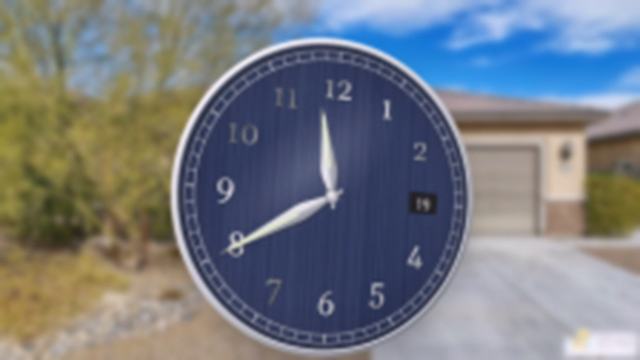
11:40
